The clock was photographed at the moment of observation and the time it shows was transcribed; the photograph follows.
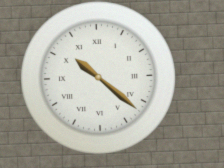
10:22
